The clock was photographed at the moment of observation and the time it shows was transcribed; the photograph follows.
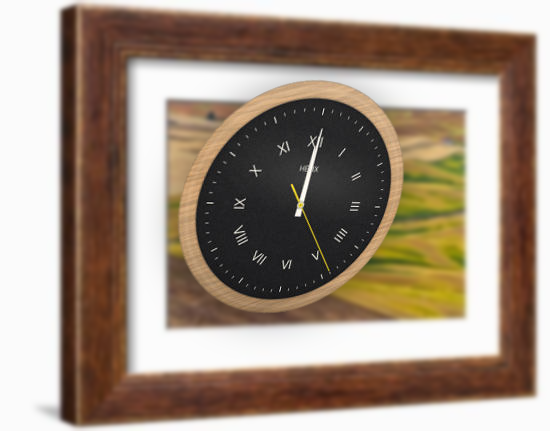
12:00:24
